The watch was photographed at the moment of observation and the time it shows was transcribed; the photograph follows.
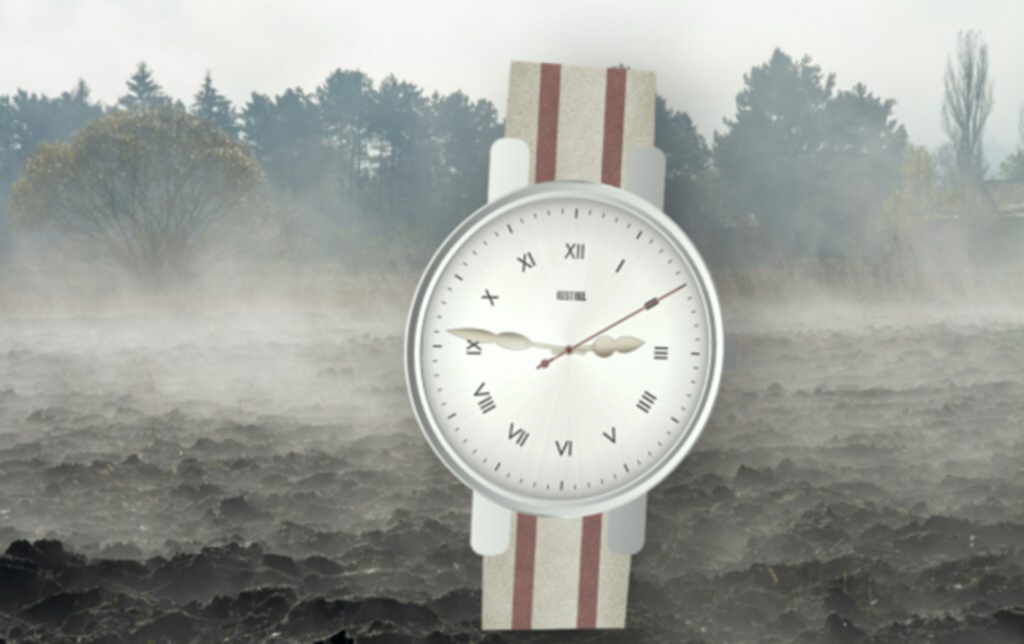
2:46:10
